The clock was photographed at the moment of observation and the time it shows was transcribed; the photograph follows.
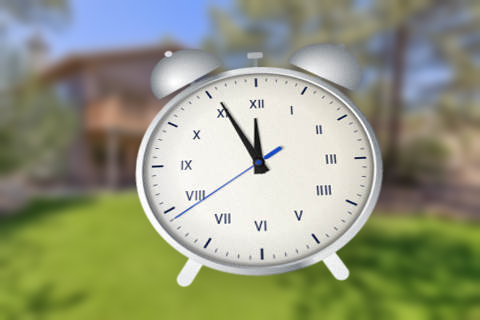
11:55:39
